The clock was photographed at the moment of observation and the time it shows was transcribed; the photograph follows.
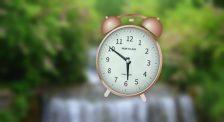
5:50
